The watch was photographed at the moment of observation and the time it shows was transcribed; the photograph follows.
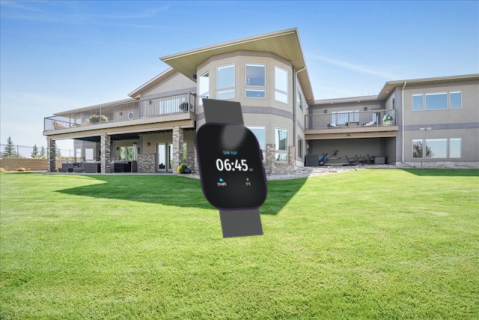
6:45
